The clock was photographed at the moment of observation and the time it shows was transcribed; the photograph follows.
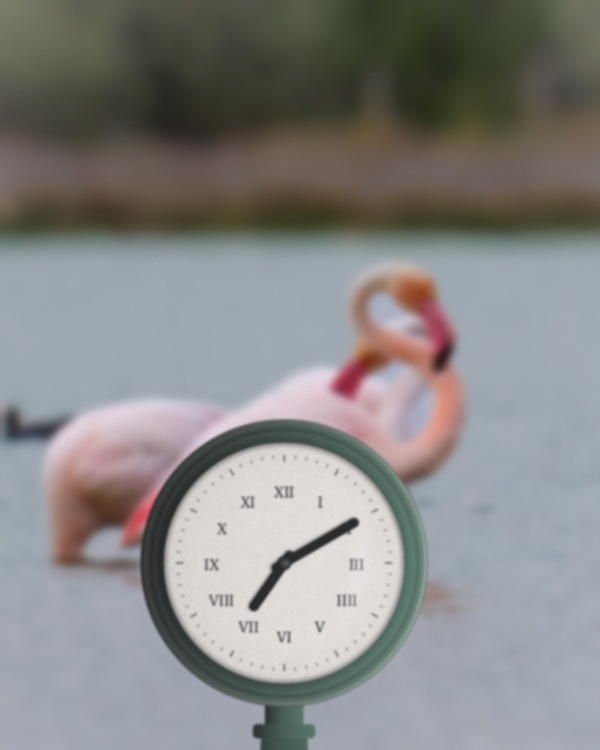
7:10
